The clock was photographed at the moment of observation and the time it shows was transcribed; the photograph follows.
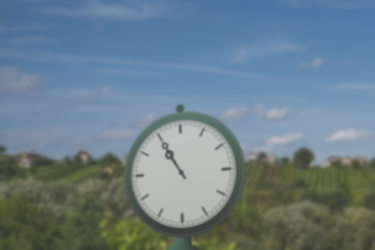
10:55
